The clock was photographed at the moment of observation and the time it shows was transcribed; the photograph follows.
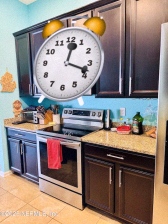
12:18
